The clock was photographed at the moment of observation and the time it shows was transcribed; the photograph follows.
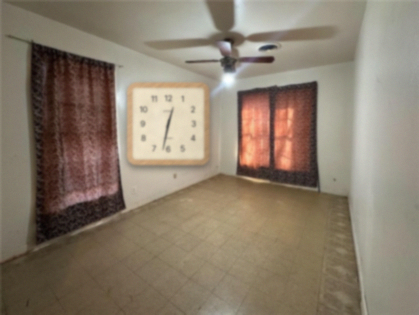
12:32
